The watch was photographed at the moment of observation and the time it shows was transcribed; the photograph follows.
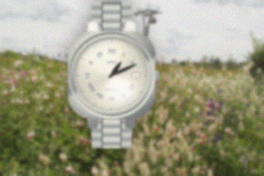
1:11
